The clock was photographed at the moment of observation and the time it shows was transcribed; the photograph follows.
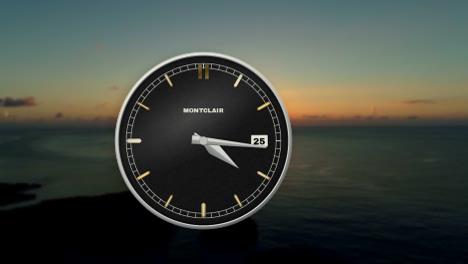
4:16
